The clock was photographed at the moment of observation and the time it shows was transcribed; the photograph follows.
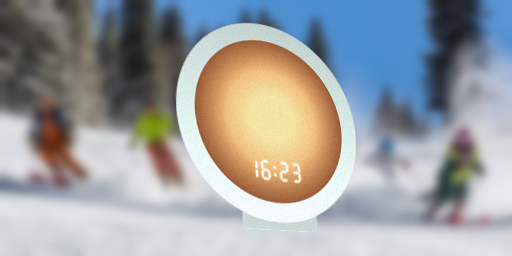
16:23
